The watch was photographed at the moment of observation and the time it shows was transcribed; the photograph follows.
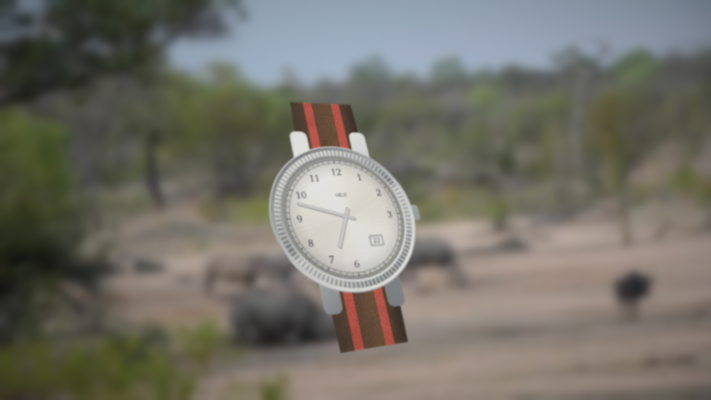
6:48
